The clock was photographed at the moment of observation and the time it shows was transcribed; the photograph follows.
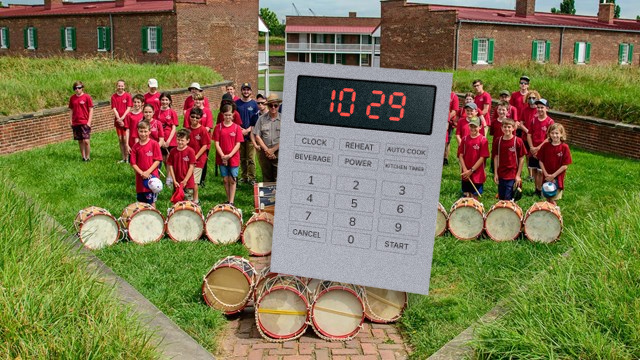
10:29
